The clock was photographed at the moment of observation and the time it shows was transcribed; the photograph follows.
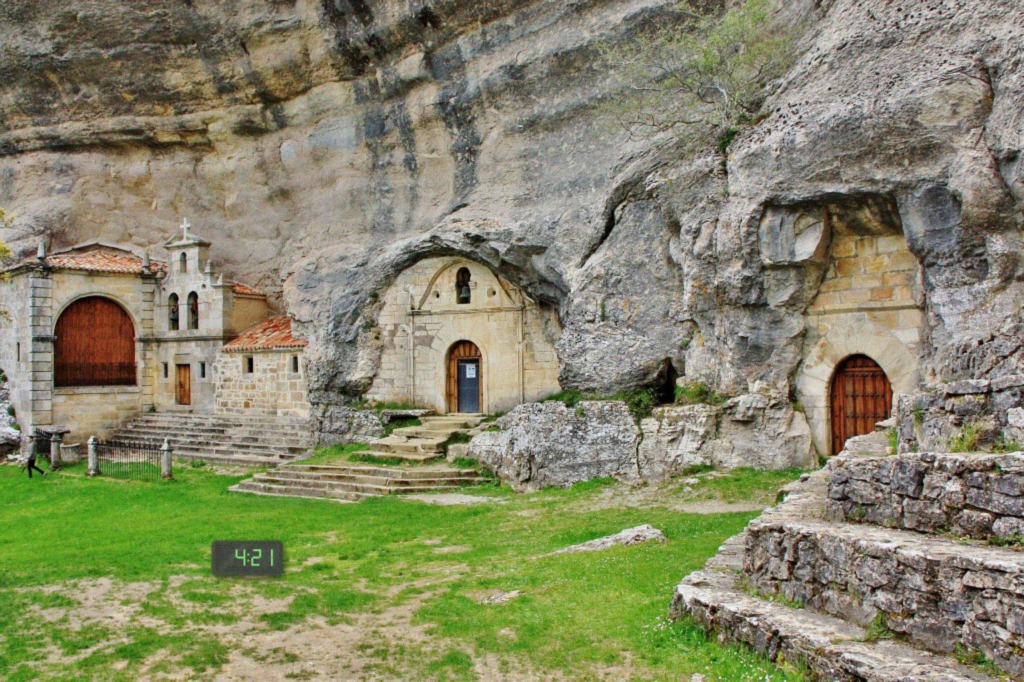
4:21
